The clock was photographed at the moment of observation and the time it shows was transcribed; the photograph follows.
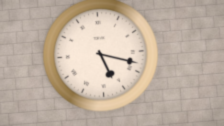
5:18
